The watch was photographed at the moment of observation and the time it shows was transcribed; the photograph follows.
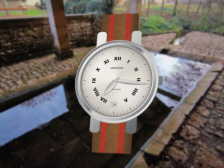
7:16
